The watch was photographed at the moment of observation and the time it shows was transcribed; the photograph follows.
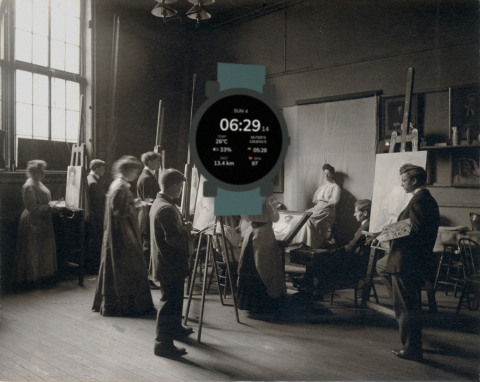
6:29
